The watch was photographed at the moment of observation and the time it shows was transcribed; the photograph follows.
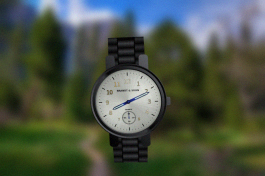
8:11
